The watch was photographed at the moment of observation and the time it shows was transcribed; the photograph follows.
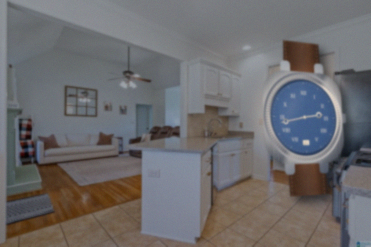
2:43
